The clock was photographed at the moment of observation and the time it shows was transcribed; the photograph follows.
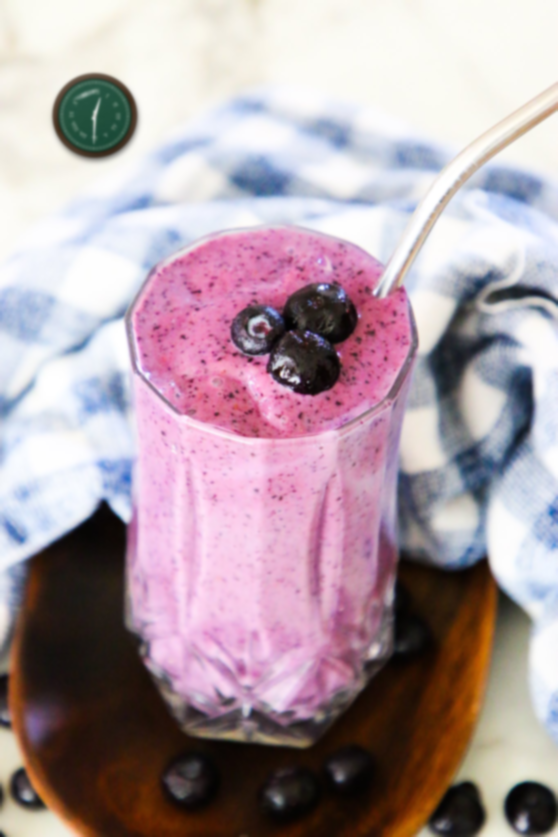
12:30
